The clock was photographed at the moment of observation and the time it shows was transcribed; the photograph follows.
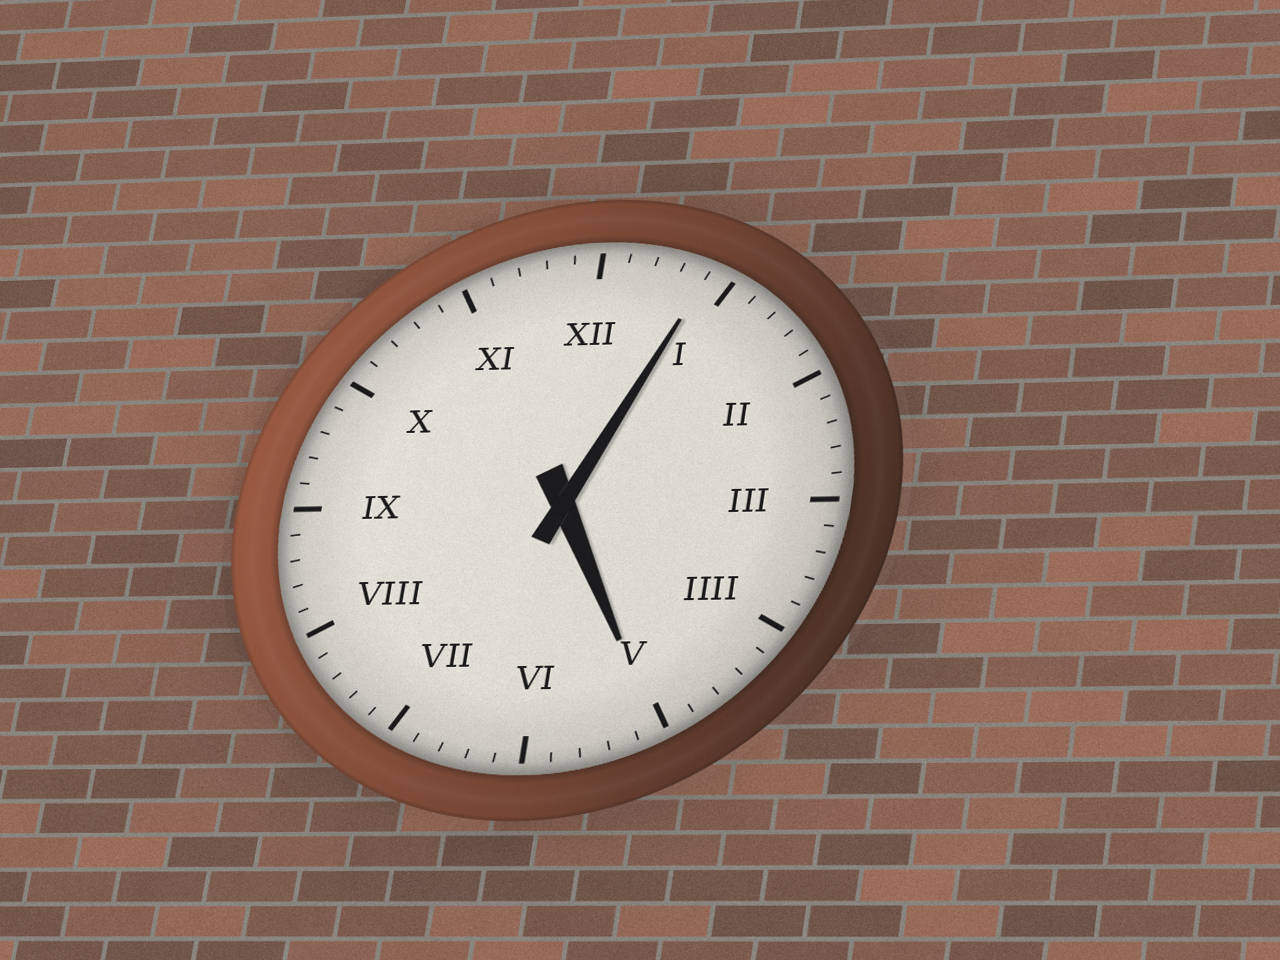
5:04
